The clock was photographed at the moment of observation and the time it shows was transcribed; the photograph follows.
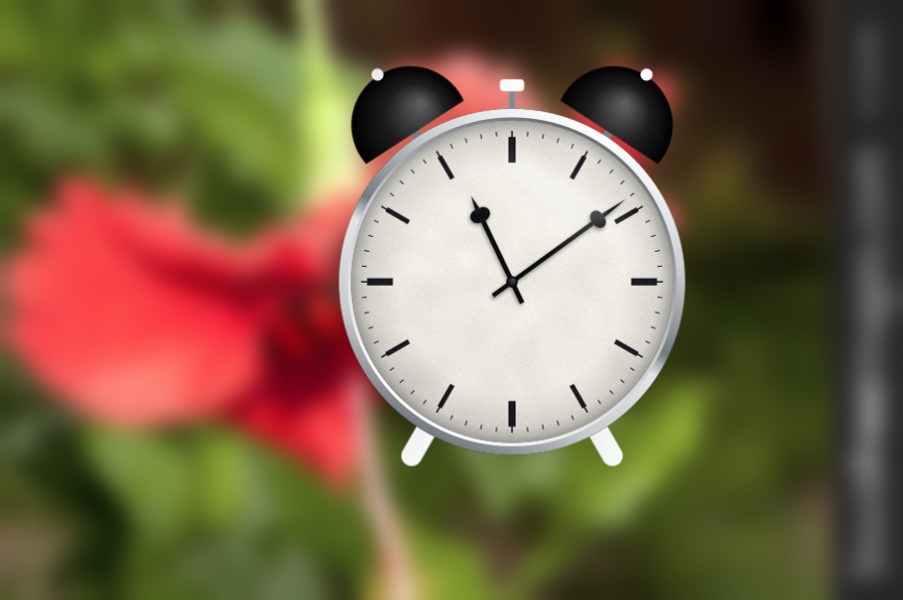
11:09
